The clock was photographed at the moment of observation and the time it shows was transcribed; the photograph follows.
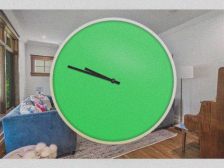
9:48
